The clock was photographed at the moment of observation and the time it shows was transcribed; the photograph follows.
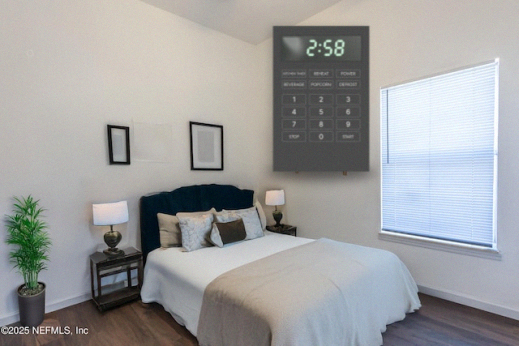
2:58
